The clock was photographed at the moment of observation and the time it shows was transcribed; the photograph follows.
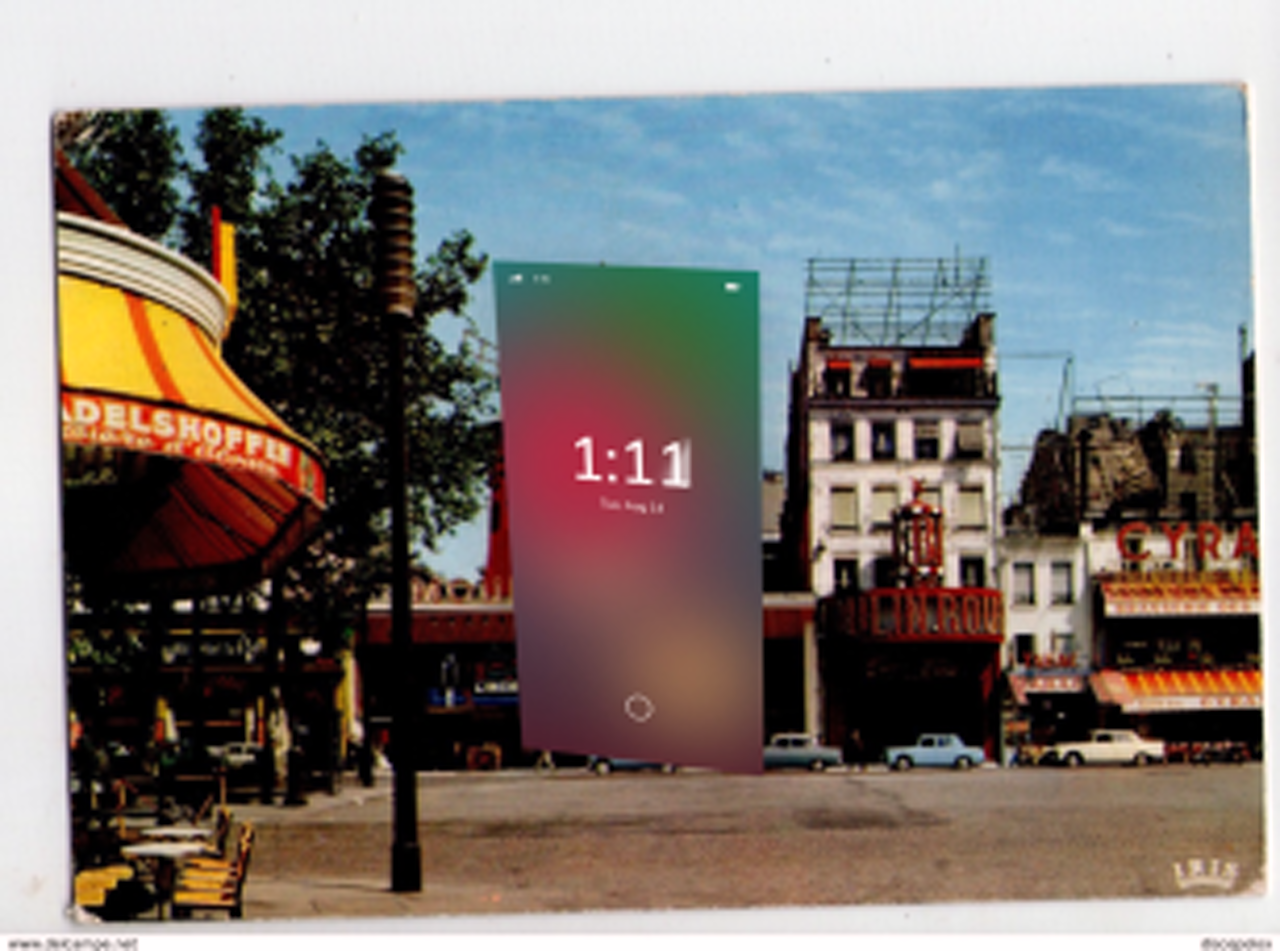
1:11
